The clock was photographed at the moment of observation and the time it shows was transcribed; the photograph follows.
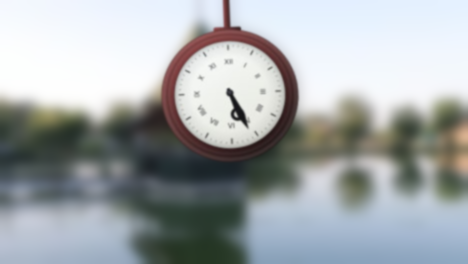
5:26
